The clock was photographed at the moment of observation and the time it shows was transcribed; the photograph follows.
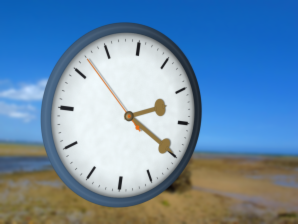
2:19:52
